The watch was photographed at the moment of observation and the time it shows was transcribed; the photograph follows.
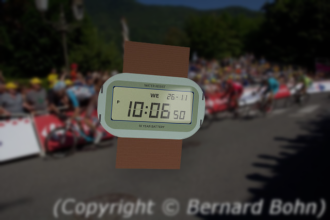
10:06:50
